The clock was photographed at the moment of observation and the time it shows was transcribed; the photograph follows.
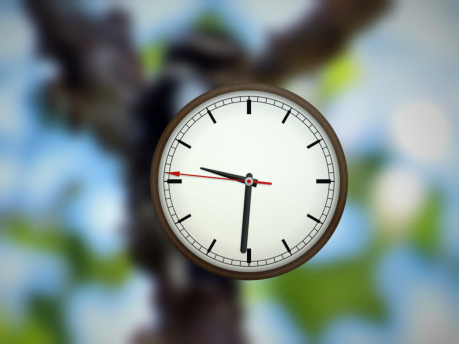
9:30:46
